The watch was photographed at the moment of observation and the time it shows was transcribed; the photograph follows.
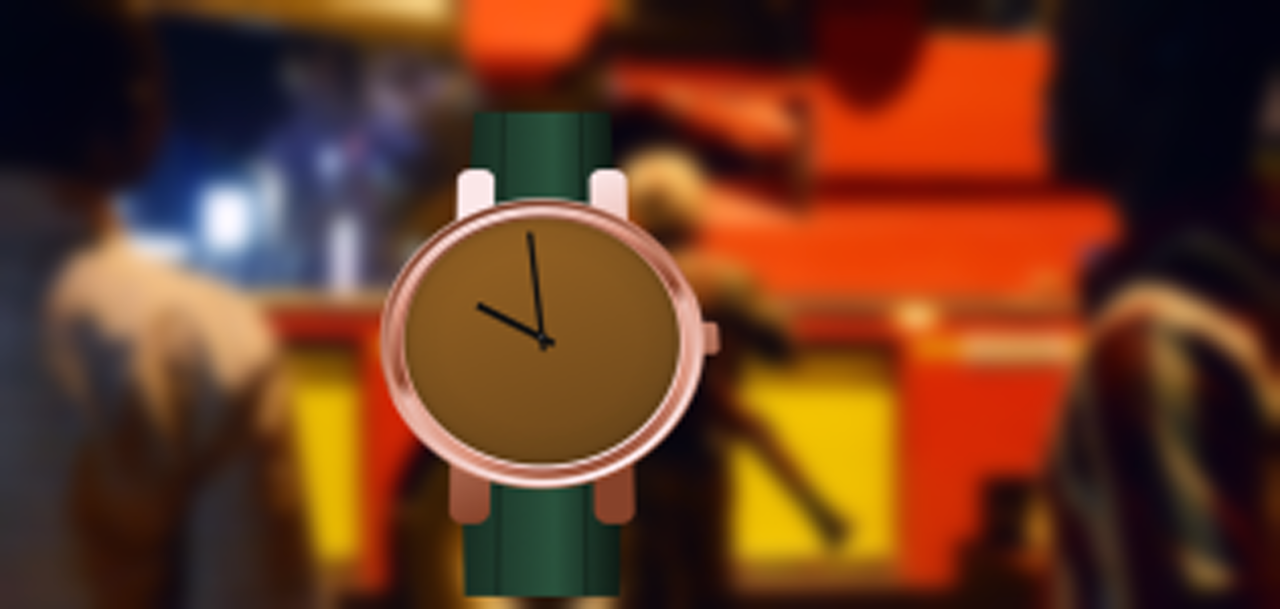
9:59
